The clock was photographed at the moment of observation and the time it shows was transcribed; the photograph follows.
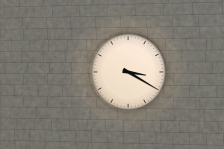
3:20
